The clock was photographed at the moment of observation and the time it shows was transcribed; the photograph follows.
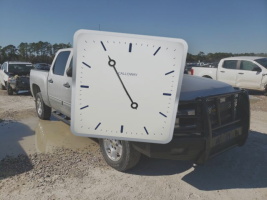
4:55
